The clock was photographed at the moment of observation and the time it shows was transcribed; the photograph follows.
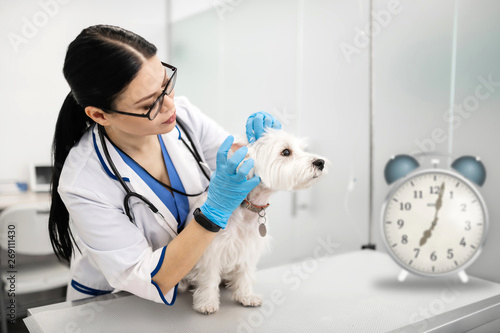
7:02
